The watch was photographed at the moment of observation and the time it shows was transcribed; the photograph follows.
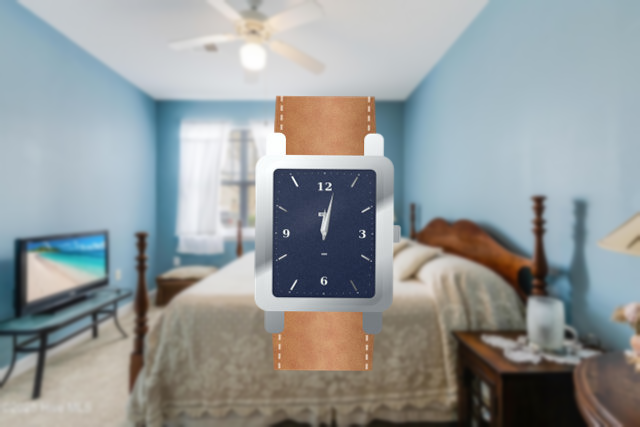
12:02
